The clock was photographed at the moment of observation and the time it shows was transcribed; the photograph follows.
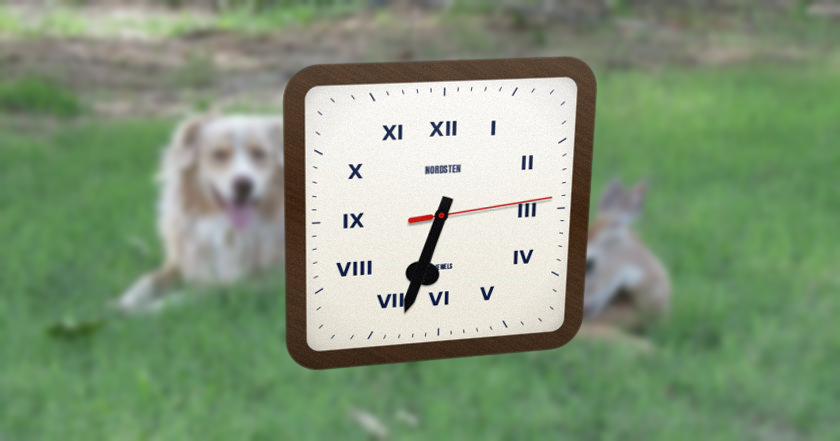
6:33:14
